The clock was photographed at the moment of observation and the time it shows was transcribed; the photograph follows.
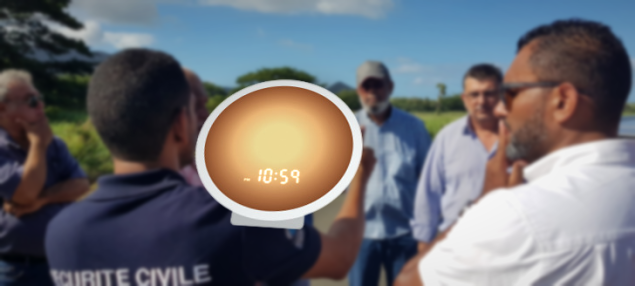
10:59
